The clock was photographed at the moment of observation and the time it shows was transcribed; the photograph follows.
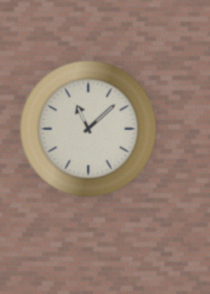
11:08
